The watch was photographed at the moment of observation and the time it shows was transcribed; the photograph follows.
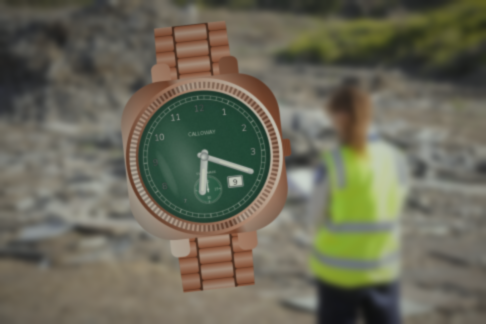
6:19
